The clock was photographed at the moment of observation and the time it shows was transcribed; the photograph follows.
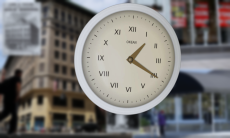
1:20
